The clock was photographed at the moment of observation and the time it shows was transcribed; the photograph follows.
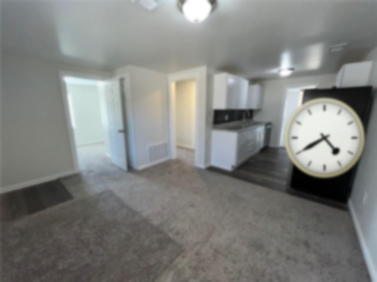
4:40
